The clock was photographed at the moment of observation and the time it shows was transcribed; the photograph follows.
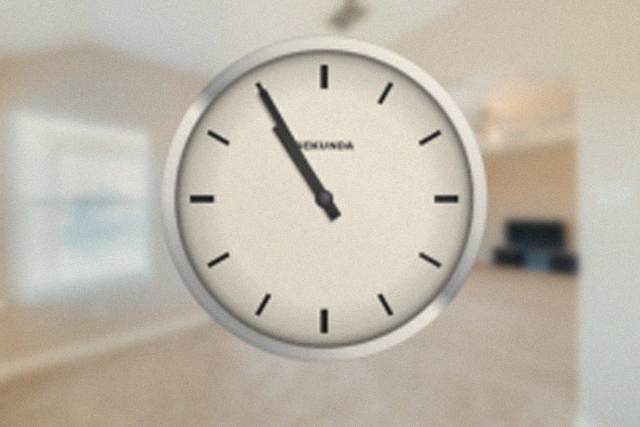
10:55
